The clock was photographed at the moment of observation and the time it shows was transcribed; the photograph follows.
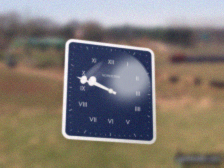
9:48
